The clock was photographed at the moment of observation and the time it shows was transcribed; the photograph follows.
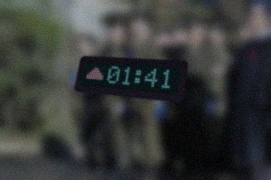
1:41
